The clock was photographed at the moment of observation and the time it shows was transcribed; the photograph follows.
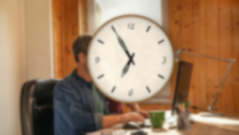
6:55
